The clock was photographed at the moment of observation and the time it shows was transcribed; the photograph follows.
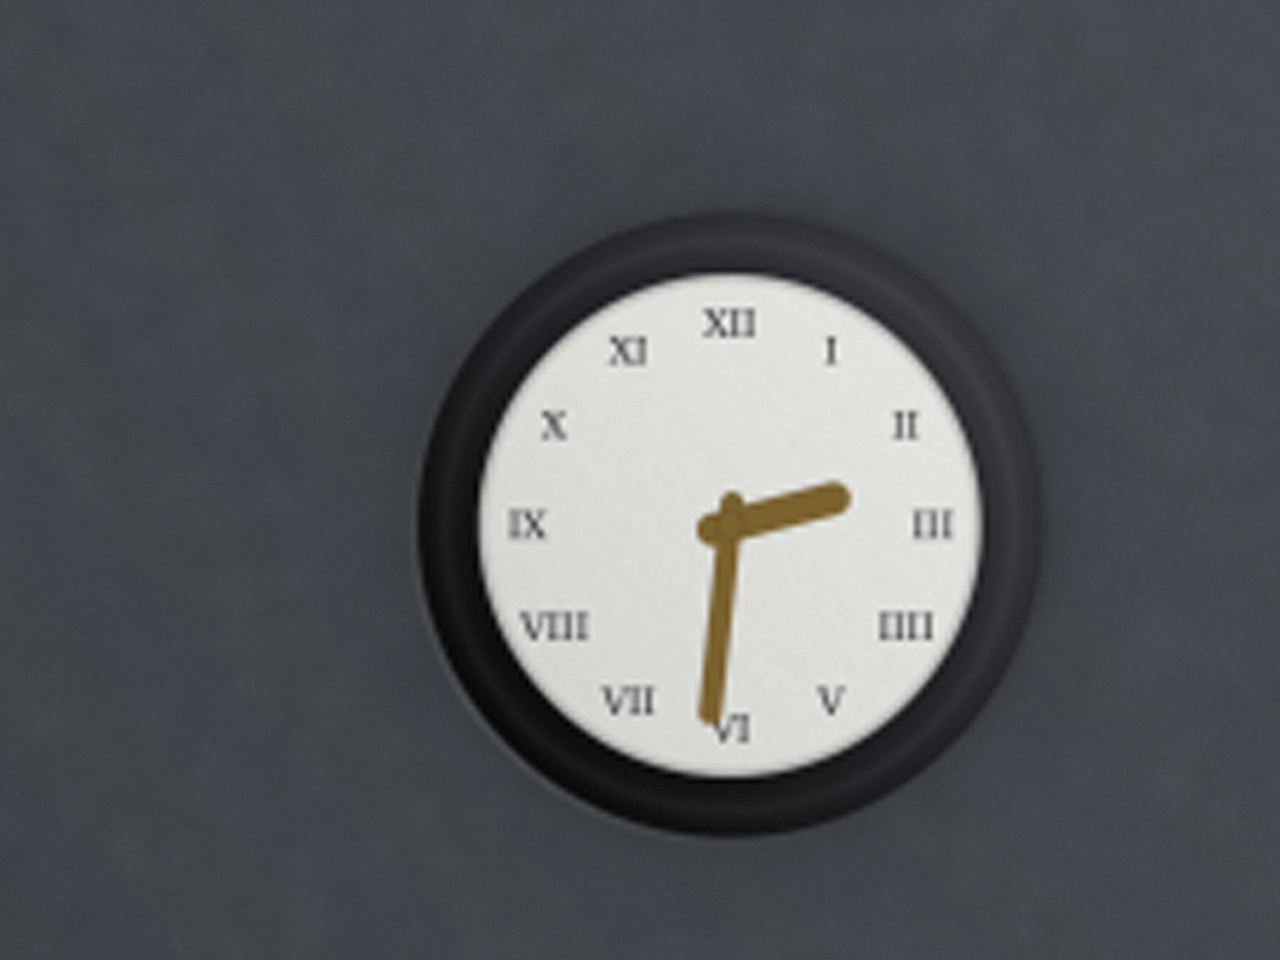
2:31
